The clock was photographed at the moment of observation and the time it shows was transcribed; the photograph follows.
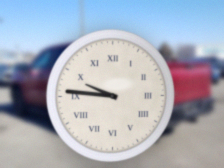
9:46
